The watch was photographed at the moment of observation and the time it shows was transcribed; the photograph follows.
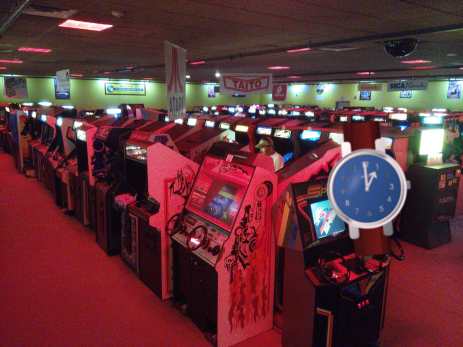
1:00
